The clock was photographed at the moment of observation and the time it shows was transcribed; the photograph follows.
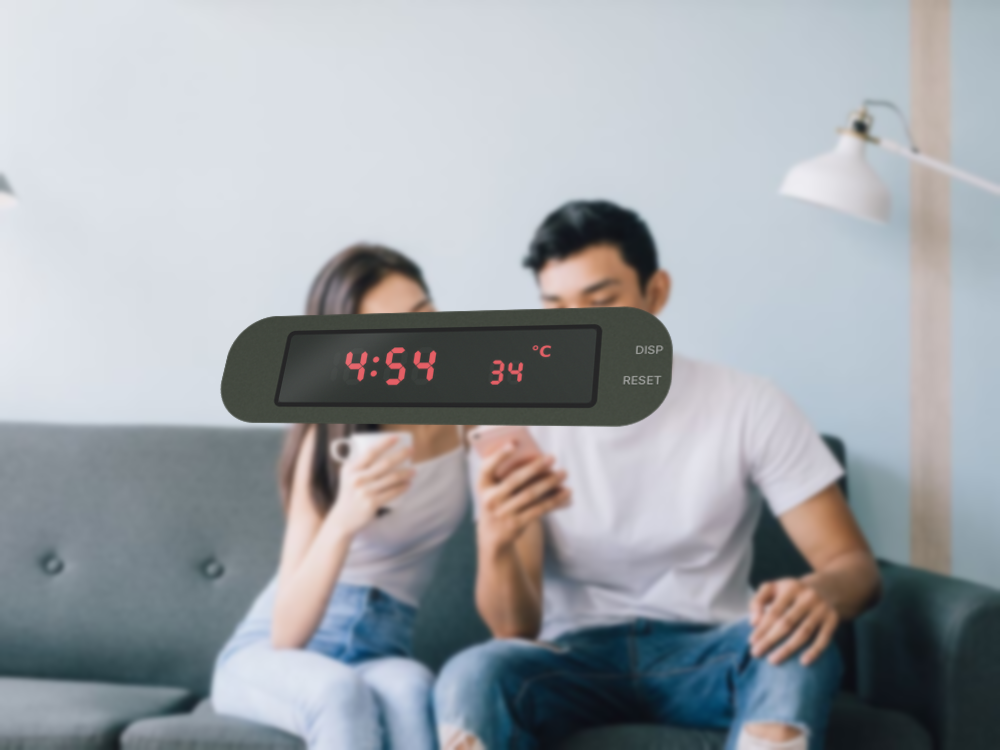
4:54
